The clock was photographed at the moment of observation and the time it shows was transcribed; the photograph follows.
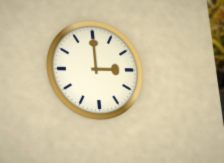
3:00
